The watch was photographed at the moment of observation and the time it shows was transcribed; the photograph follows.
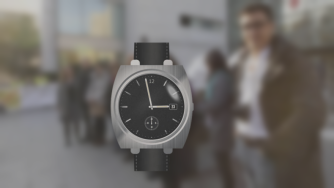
2:58
